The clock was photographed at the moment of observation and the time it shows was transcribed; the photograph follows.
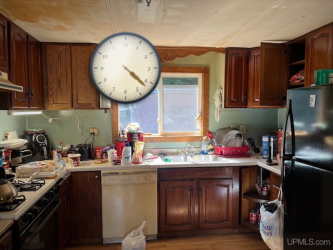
4:22
